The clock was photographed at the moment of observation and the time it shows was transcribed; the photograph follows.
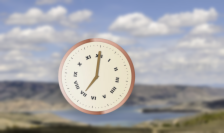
7:00
